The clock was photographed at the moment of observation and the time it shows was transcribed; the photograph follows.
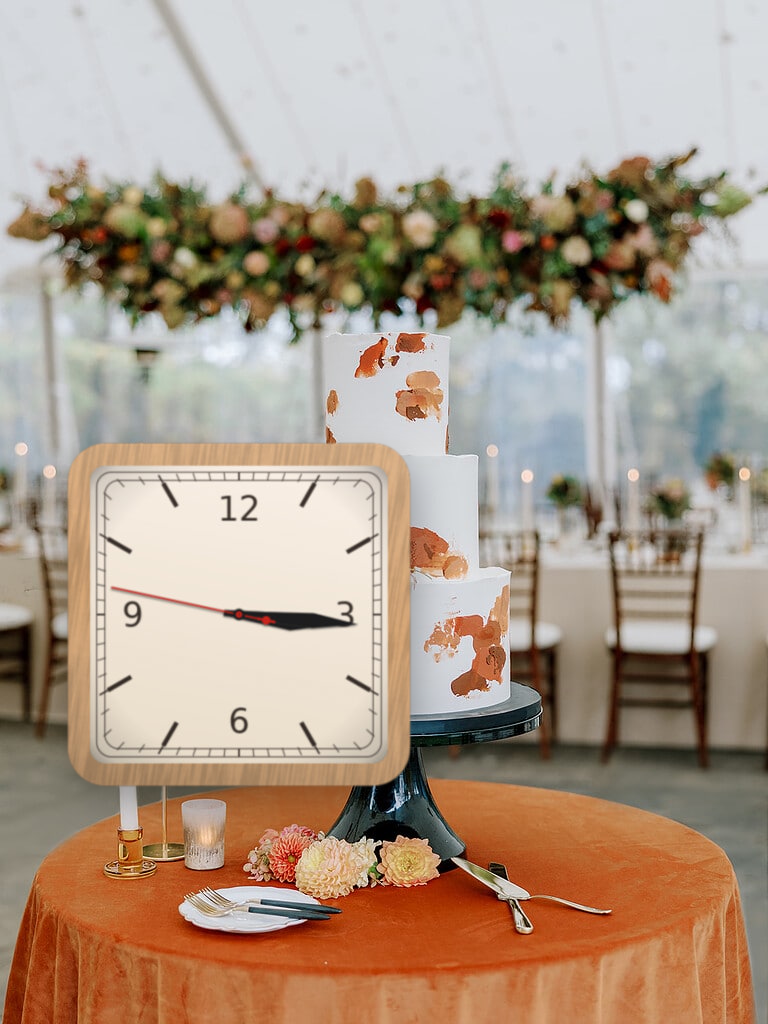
3:15:47
